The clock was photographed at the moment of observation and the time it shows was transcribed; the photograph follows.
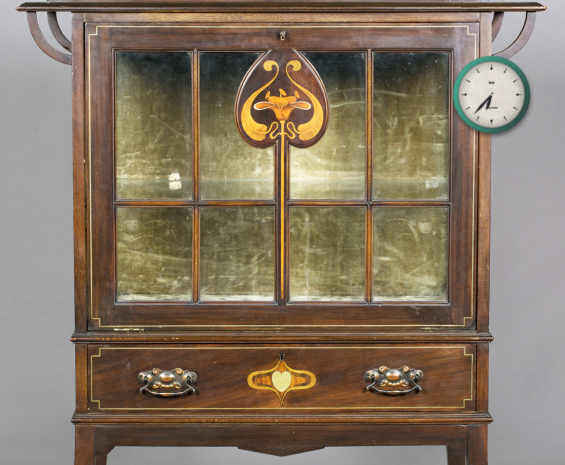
6:37
